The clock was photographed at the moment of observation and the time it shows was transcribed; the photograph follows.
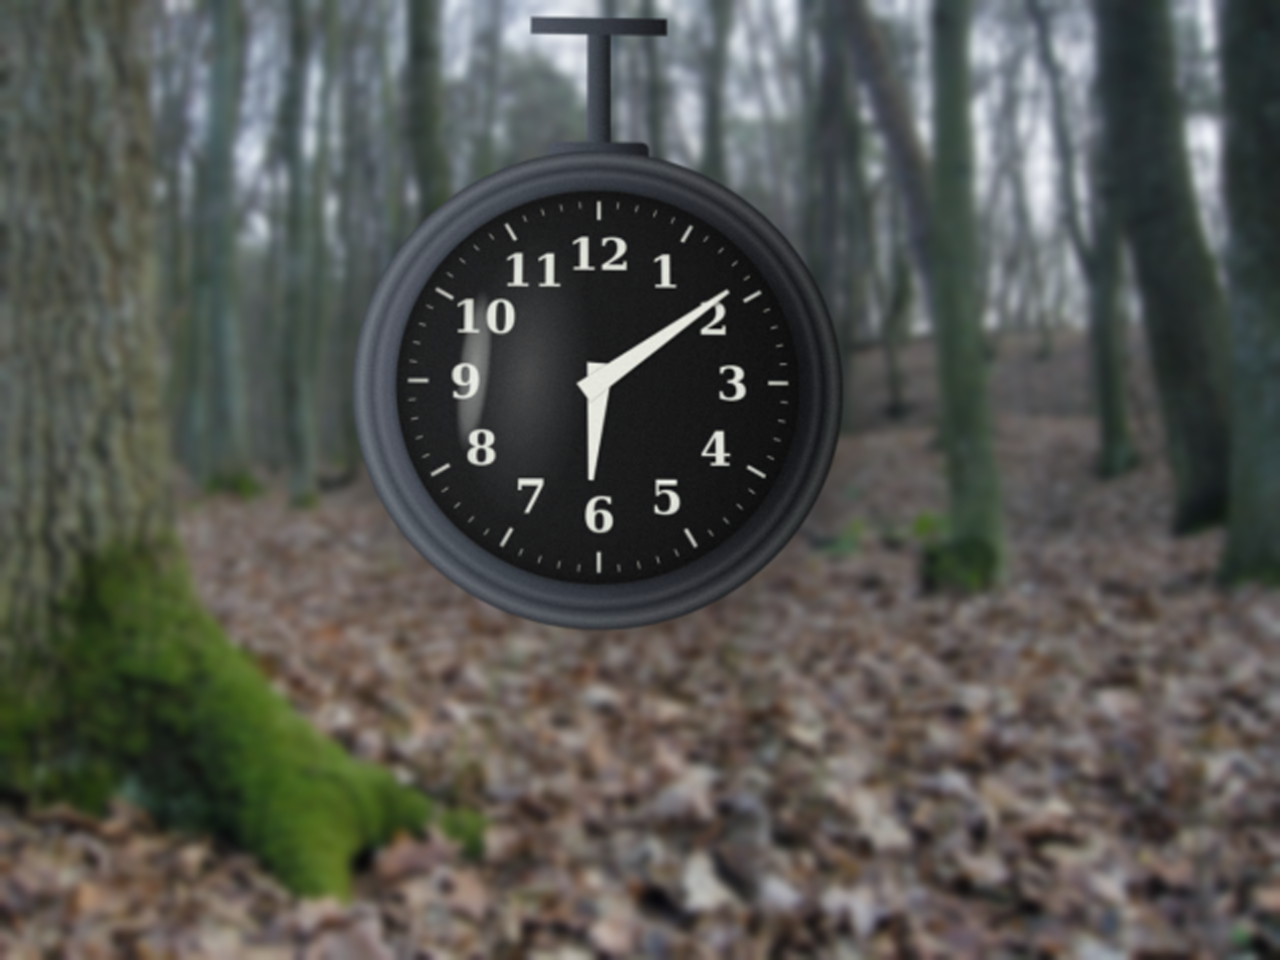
6:09
